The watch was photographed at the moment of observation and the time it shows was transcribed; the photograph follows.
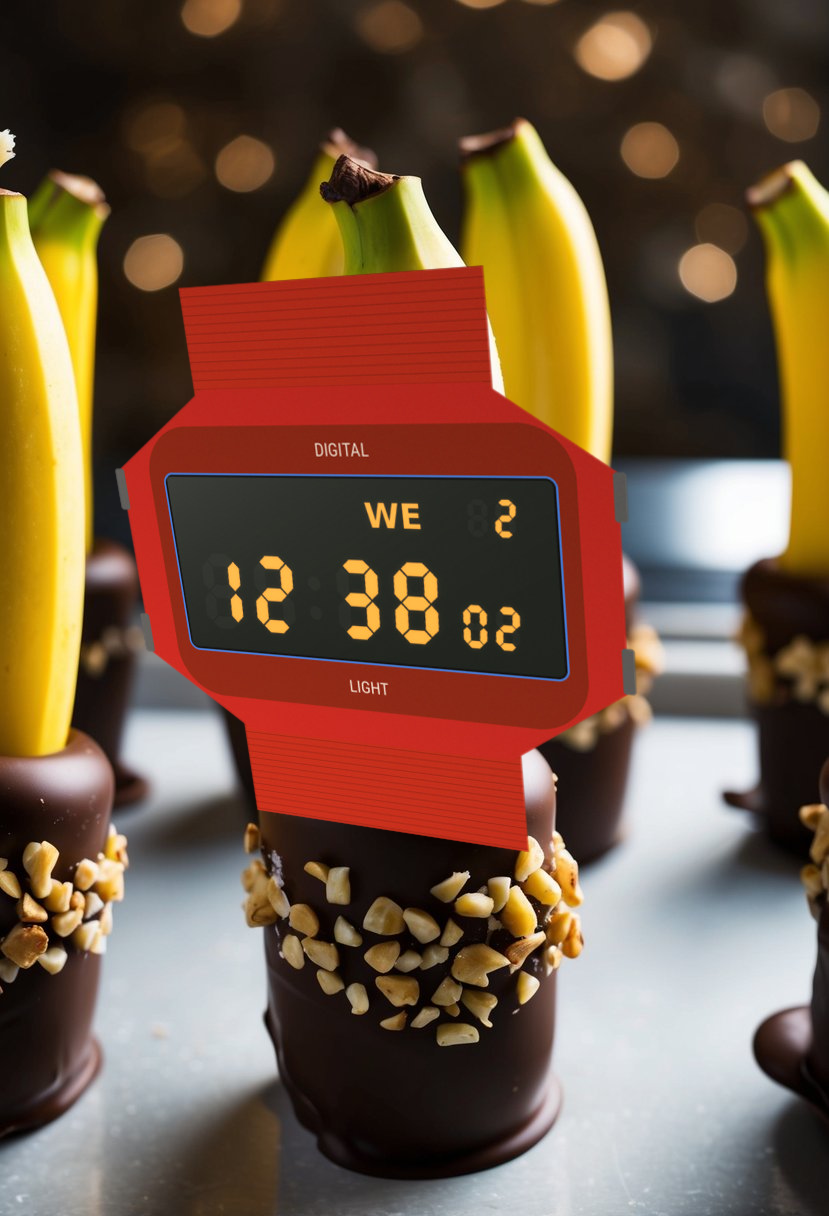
12:38:02
